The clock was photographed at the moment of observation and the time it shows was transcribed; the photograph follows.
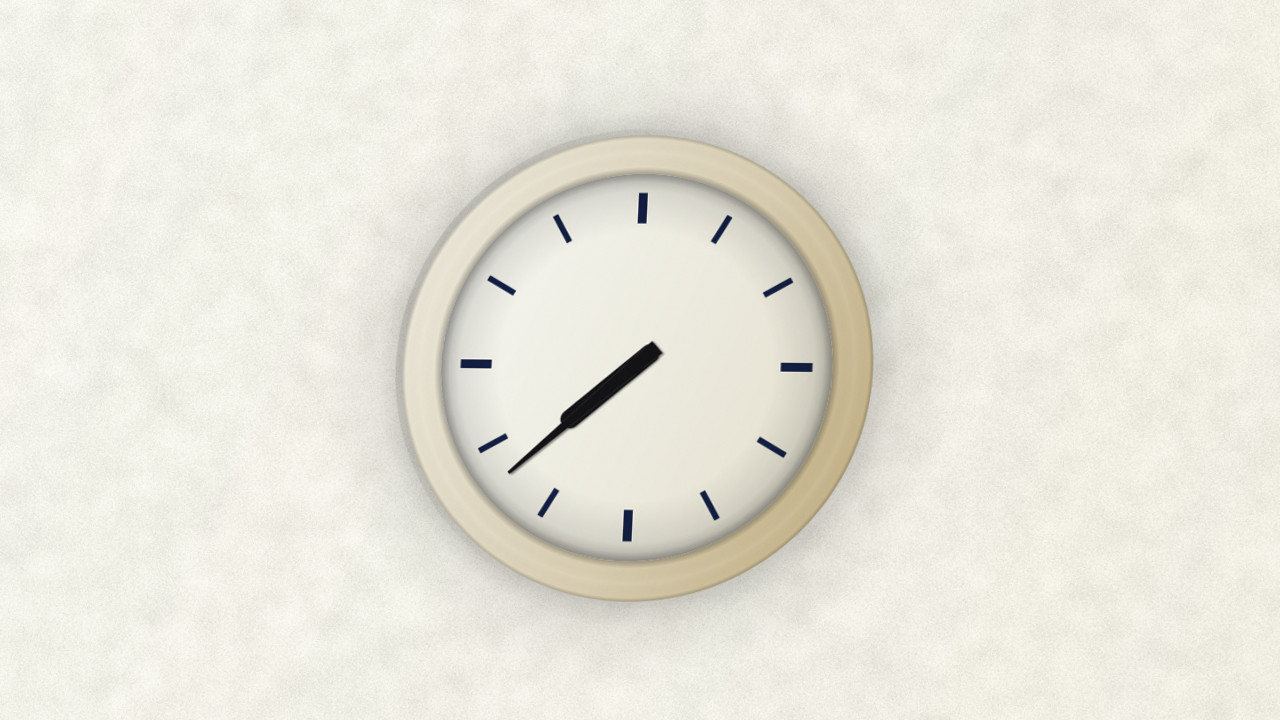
7:38
